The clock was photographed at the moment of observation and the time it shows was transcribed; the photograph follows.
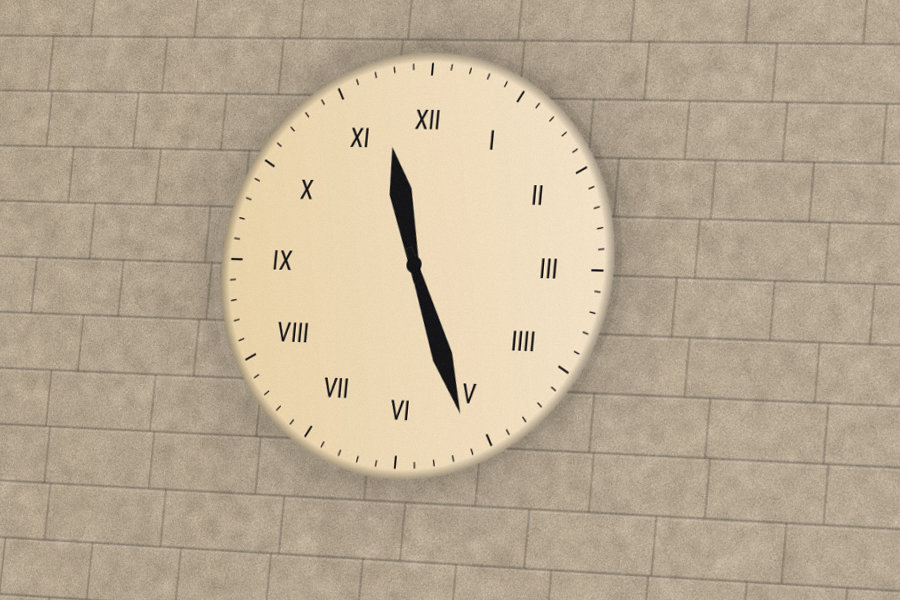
11:26
